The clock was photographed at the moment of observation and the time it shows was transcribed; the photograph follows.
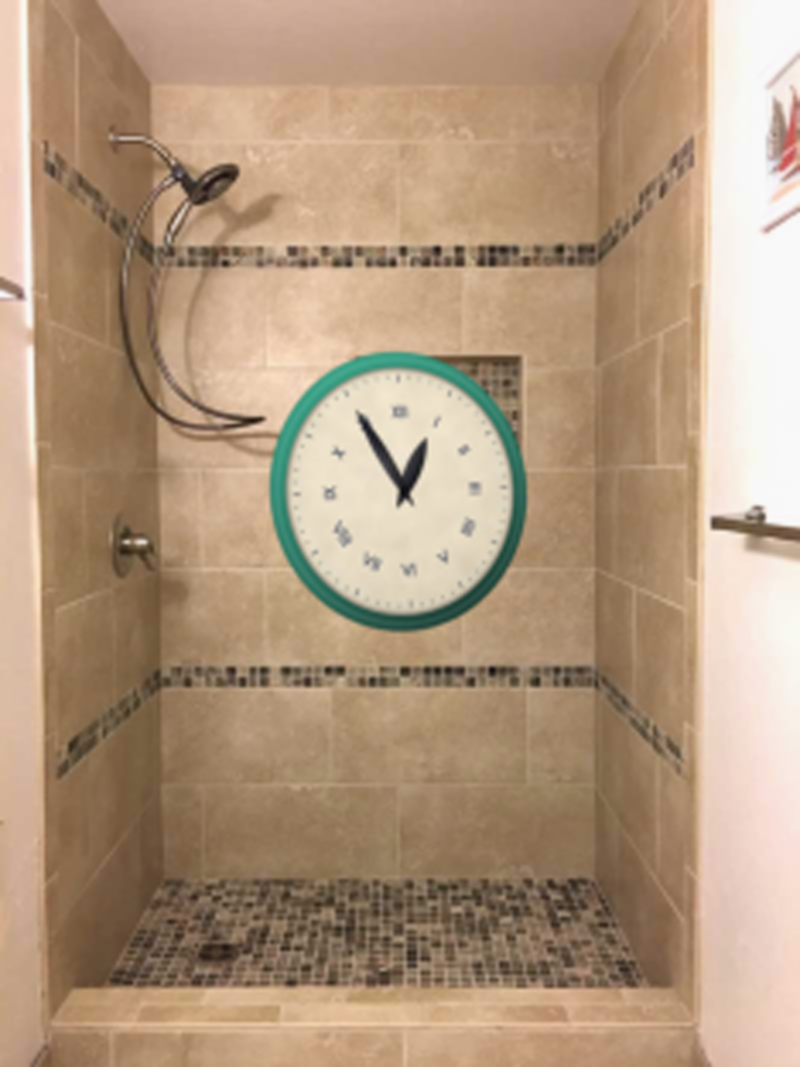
12:55
